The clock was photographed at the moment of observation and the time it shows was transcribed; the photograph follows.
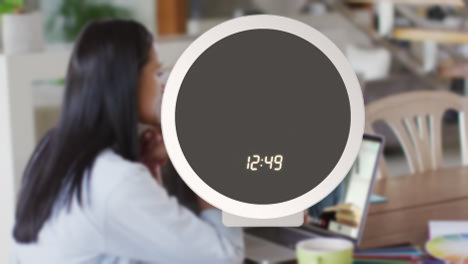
12:49
